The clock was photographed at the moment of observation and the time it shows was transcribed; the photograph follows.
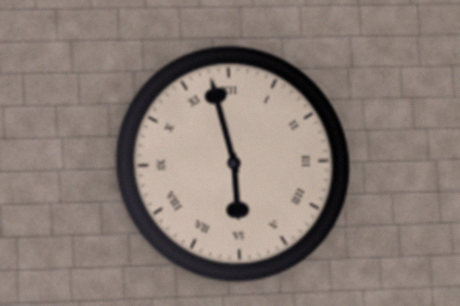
5:58
